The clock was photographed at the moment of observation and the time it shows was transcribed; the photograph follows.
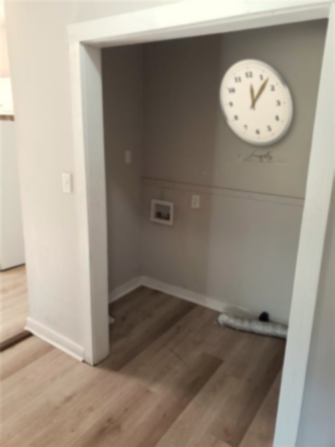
12:07
